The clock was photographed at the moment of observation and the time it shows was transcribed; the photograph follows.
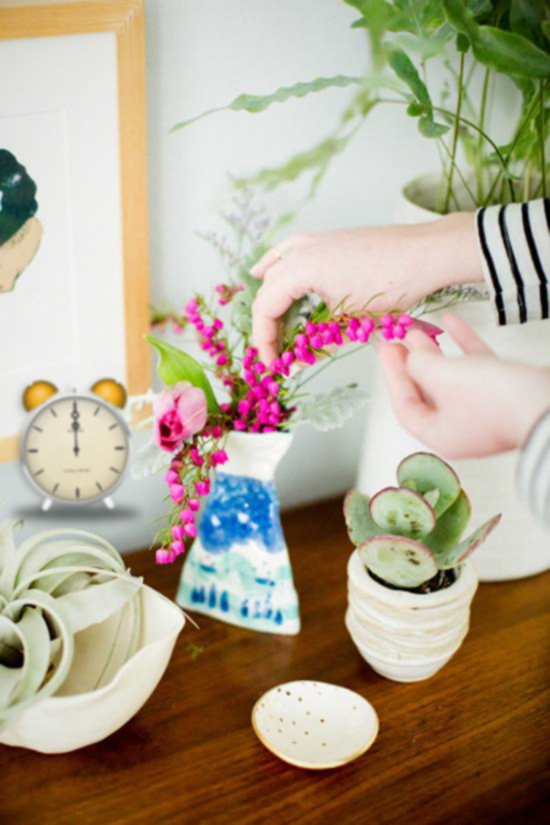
12:00
